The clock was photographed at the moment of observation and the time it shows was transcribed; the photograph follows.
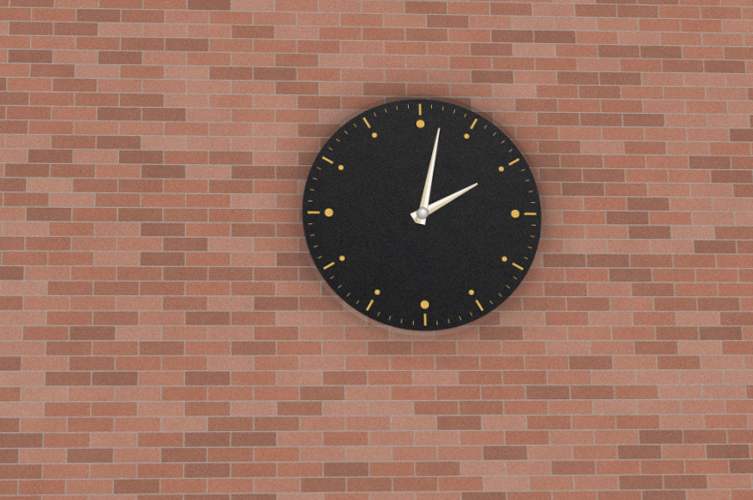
2:02
